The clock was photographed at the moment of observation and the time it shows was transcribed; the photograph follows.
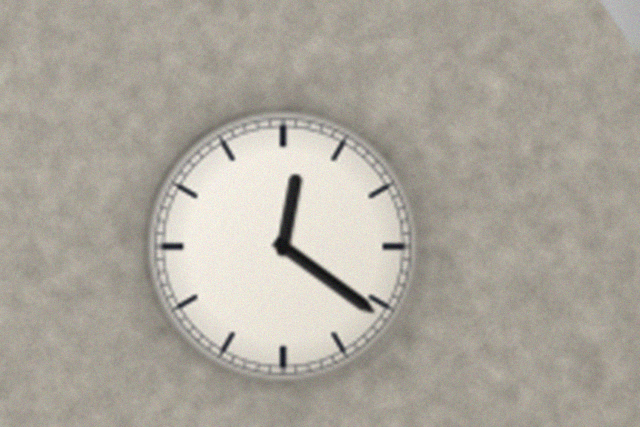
12:21
